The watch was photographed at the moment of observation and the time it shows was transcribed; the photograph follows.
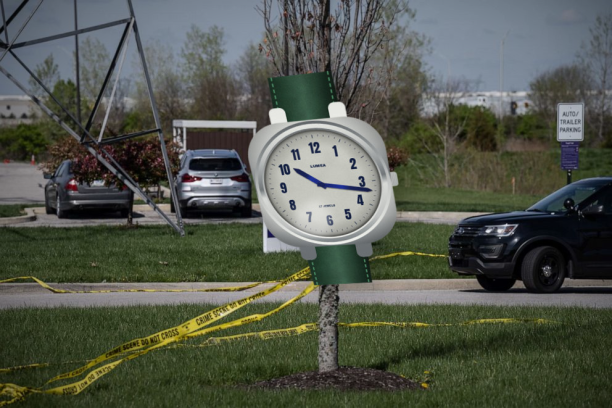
10:17
